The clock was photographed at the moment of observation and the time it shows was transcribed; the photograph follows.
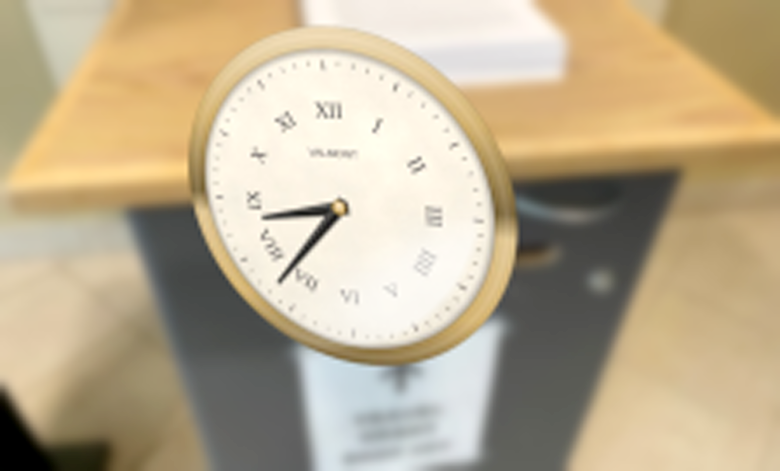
8:37
